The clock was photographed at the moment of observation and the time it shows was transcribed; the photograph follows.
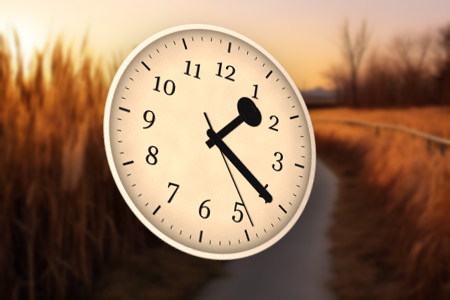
1:20:24
